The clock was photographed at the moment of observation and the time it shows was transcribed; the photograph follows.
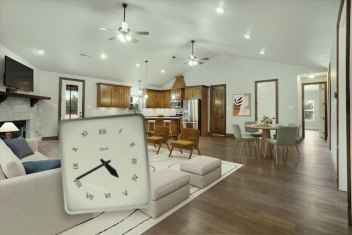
4:41
